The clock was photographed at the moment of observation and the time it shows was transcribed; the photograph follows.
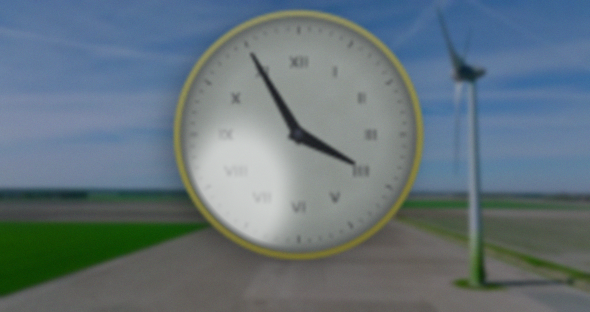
3:55
